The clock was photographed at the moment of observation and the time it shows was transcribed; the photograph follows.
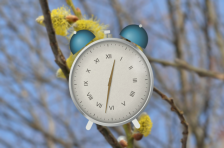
12:32
